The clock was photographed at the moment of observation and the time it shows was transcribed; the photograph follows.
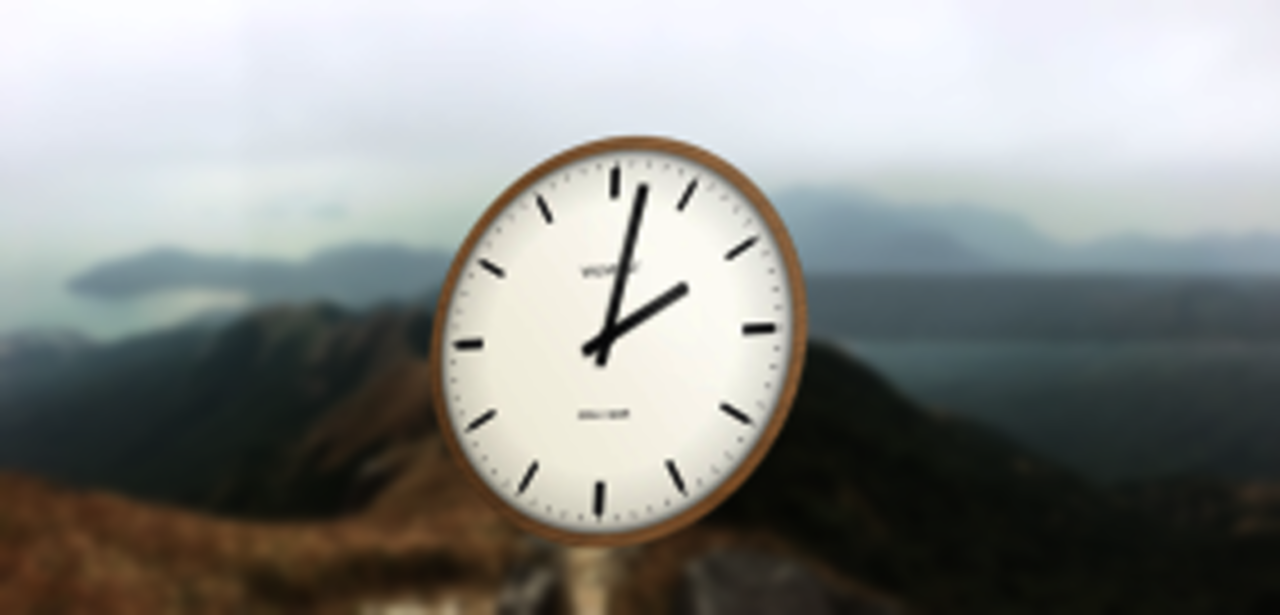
2:02
